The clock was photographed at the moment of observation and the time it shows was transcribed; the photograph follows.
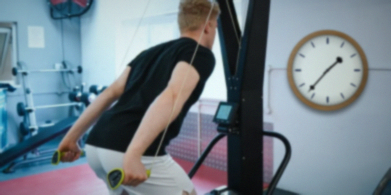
1:37
